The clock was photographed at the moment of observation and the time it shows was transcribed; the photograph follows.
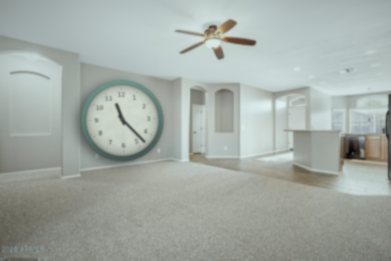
11:23
